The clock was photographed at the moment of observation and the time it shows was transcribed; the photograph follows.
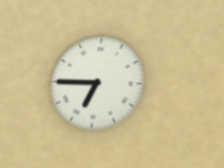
6:45
